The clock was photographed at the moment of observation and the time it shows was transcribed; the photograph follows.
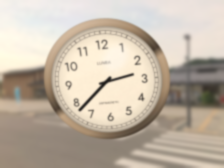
2:38
